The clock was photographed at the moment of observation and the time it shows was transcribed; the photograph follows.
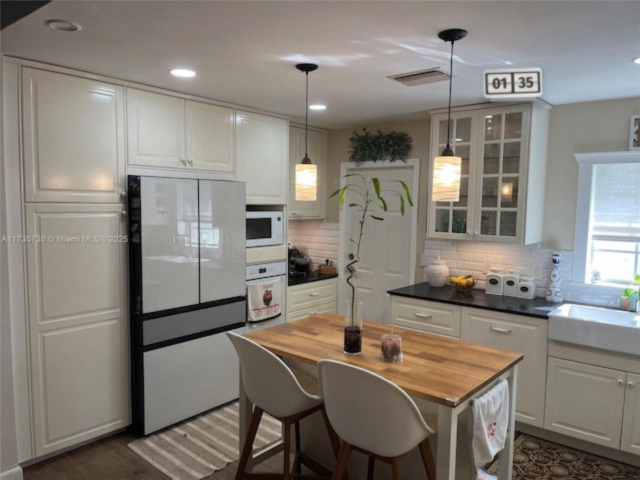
1:35
